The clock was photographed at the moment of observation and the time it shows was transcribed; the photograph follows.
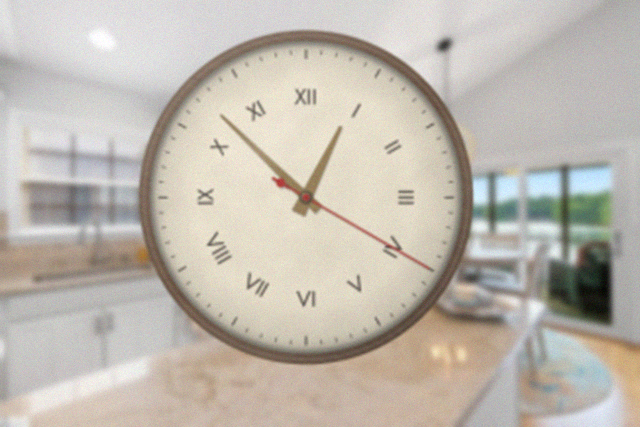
12:52:20
